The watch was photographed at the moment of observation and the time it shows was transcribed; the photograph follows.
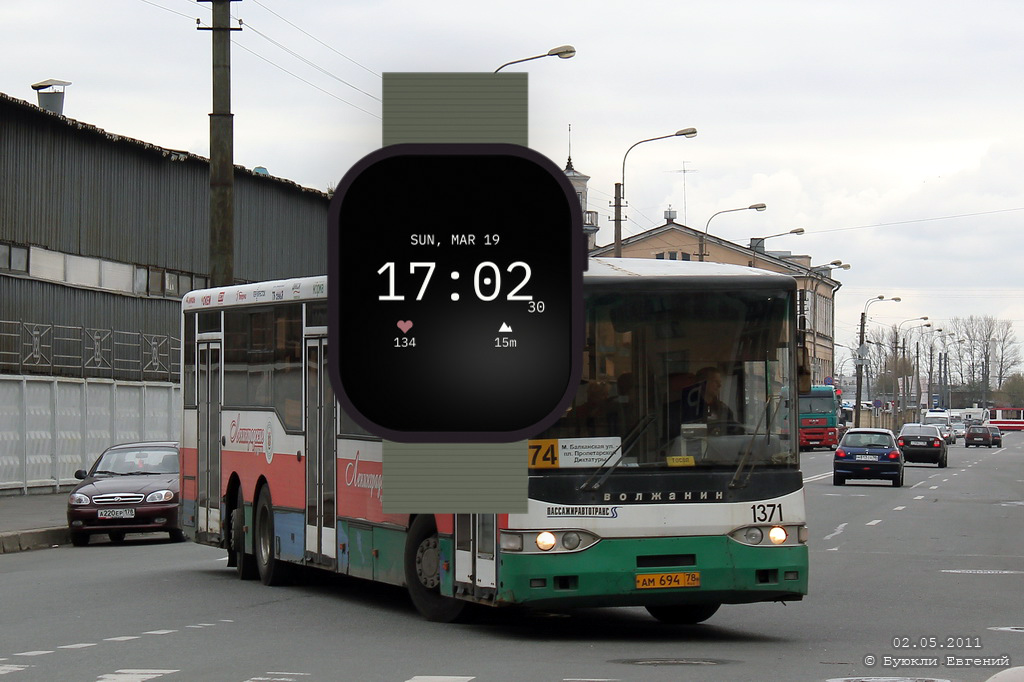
17:02:30
